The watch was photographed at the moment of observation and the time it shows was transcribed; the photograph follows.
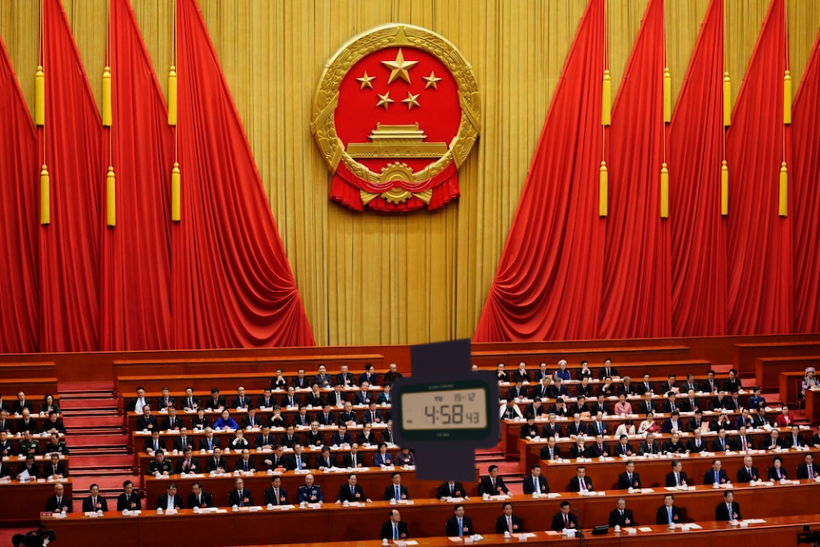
4:58
